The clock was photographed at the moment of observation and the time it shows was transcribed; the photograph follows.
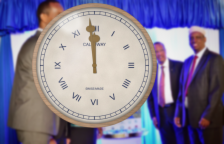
11:59
